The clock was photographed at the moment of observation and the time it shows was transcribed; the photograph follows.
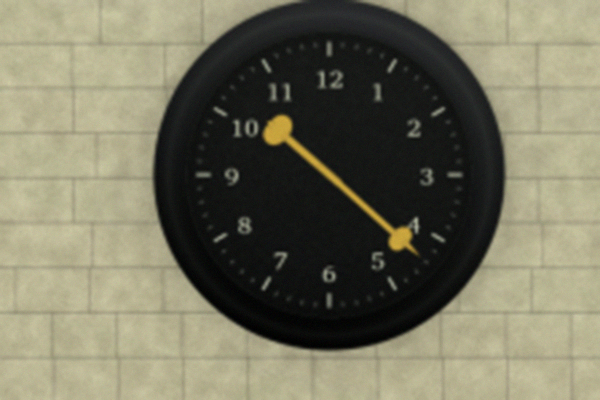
10:22
